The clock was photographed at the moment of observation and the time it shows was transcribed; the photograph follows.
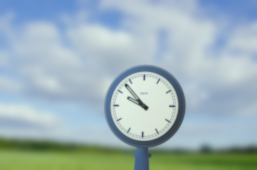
9:53
